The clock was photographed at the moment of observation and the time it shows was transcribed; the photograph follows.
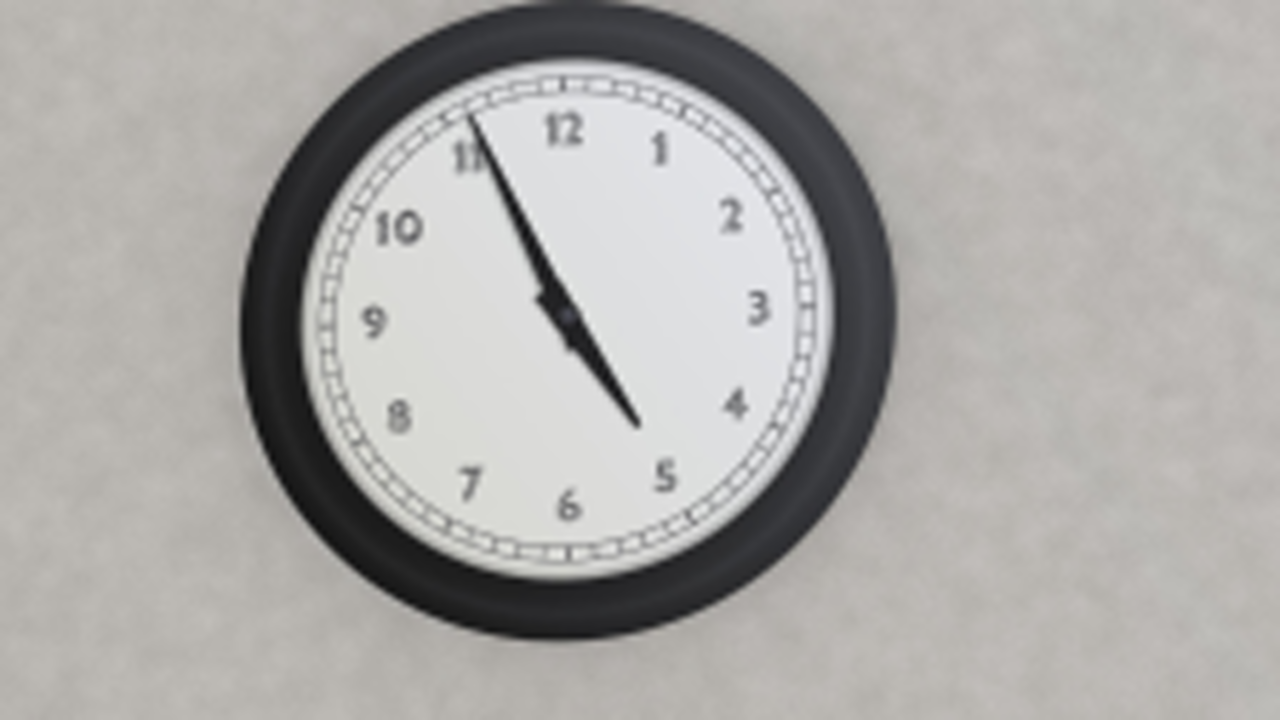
4:56
